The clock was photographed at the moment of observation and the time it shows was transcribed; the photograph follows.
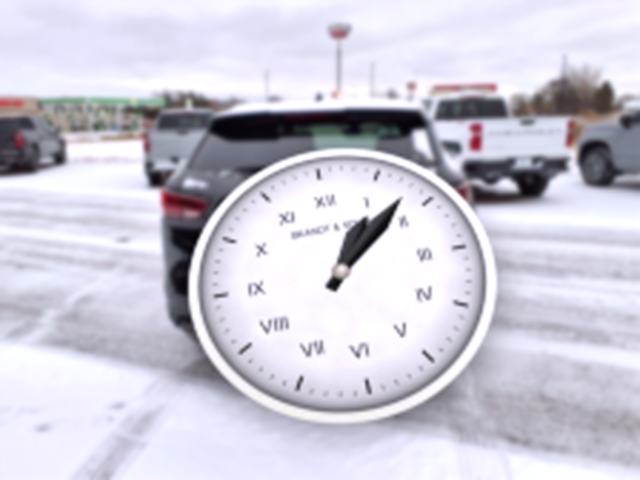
1:08
